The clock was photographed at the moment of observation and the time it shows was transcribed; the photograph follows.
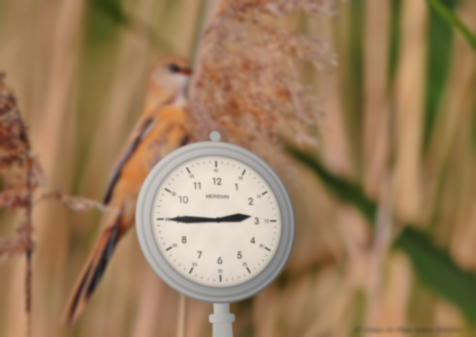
2:45
